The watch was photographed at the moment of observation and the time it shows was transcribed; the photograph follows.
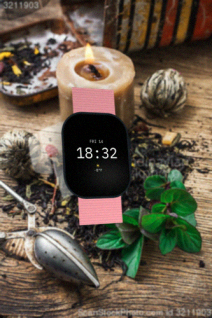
18:32
